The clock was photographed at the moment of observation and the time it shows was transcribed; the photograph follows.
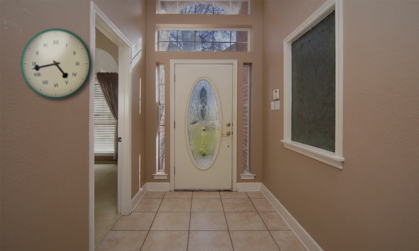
4:43
